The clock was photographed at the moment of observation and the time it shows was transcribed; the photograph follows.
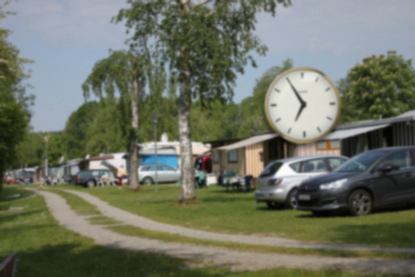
6:55
